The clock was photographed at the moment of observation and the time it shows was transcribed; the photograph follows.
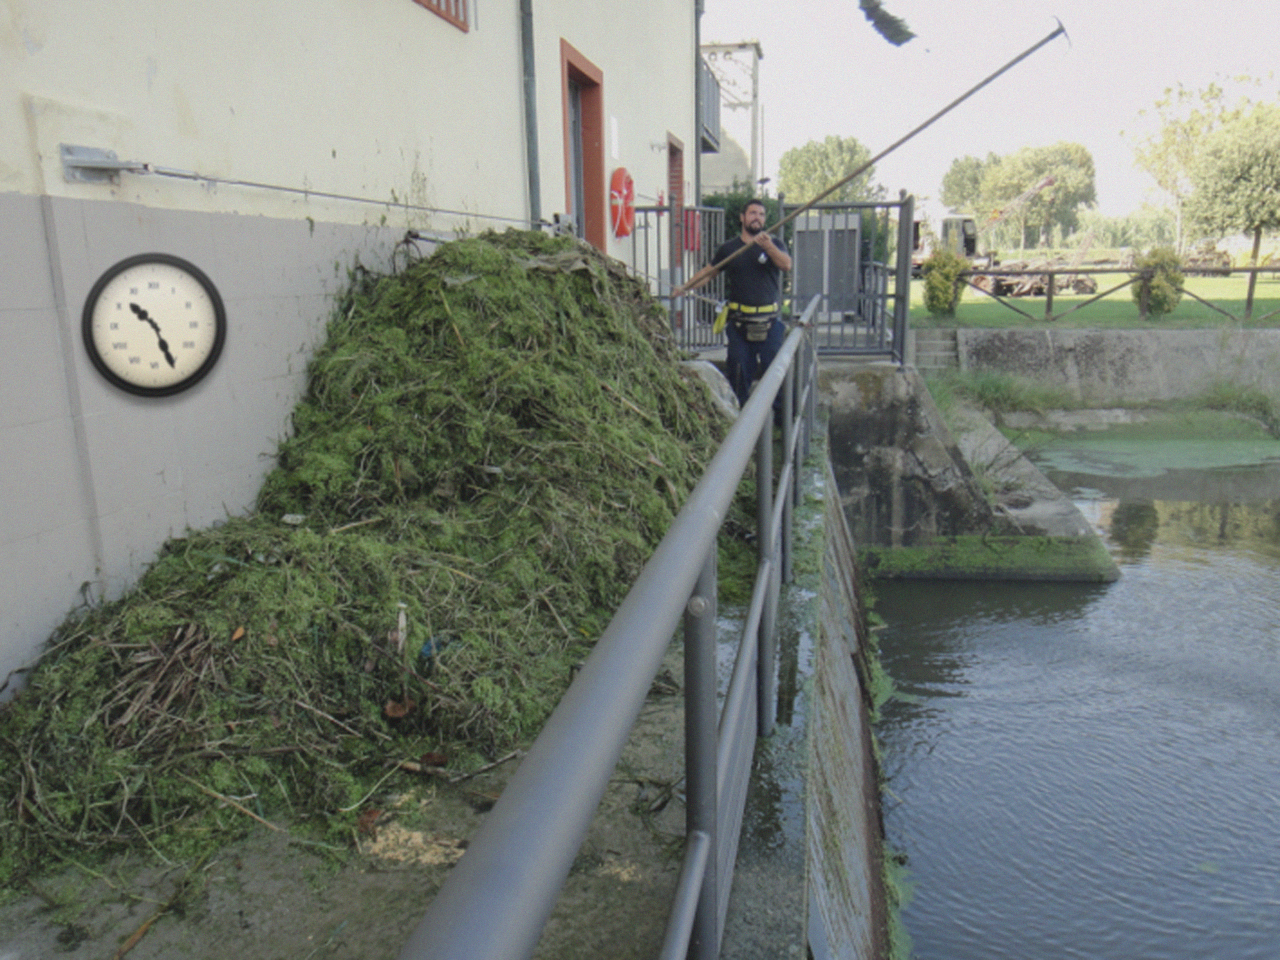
10:26
